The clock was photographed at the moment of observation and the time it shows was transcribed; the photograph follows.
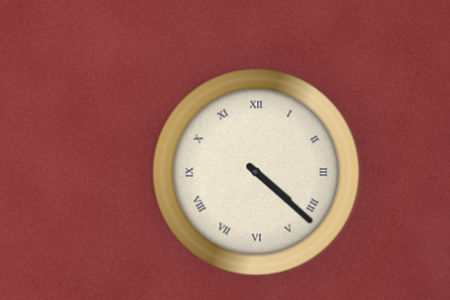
4:22
